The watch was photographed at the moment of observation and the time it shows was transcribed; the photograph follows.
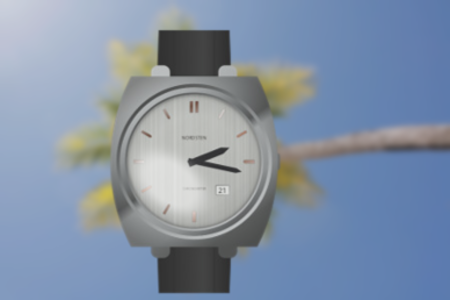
2:17
